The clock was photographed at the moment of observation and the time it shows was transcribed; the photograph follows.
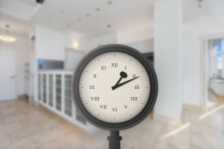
1:11
